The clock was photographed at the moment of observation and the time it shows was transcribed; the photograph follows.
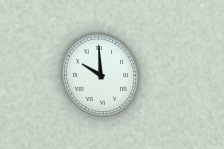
10:00
